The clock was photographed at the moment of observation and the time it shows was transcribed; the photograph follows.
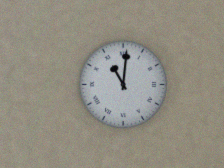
11:01
